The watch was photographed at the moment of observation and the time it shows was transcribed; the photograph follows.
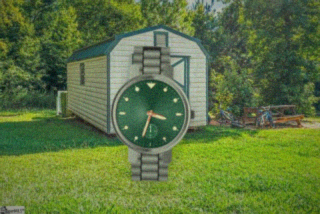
3:33
